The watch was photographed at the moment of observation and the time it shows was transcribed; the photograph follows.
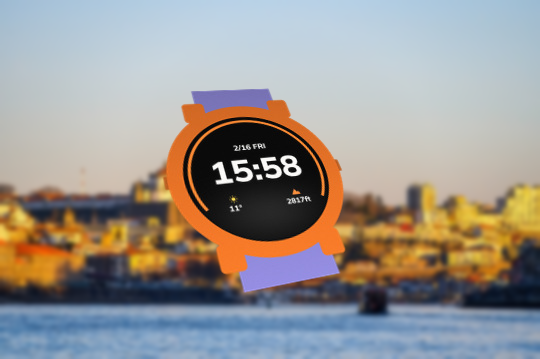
15:58
